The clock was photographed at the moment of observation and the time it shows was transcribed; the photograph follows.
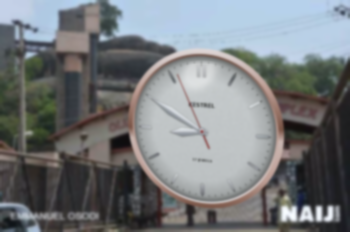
8:49:56
